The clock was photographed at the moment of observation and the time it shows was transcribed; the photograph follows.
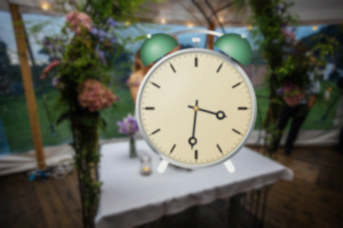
3:31
